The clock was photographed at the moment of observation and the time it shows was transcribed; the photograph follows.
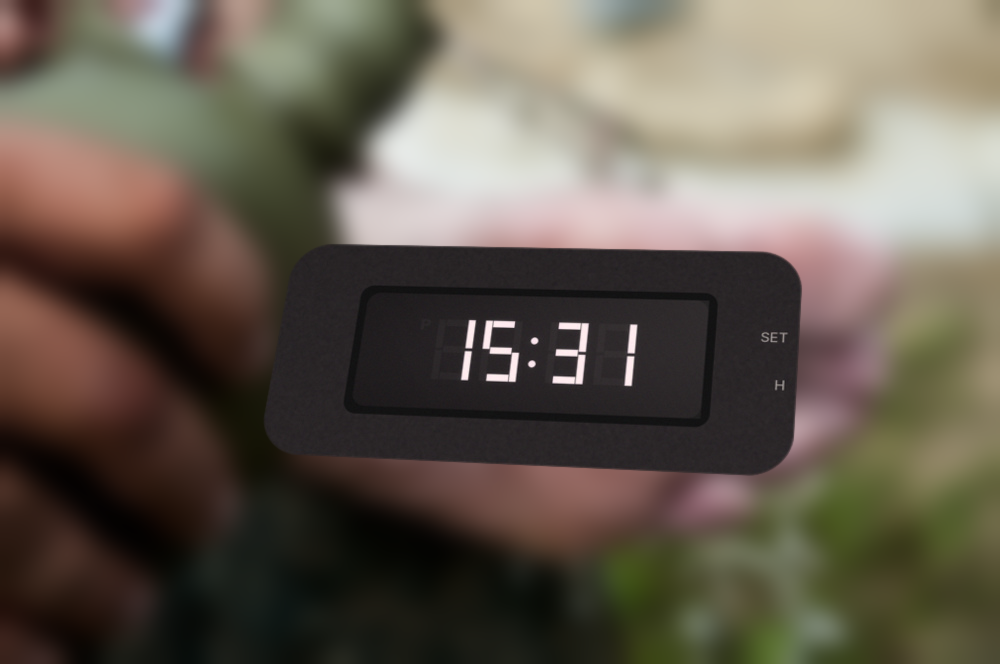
15:31
